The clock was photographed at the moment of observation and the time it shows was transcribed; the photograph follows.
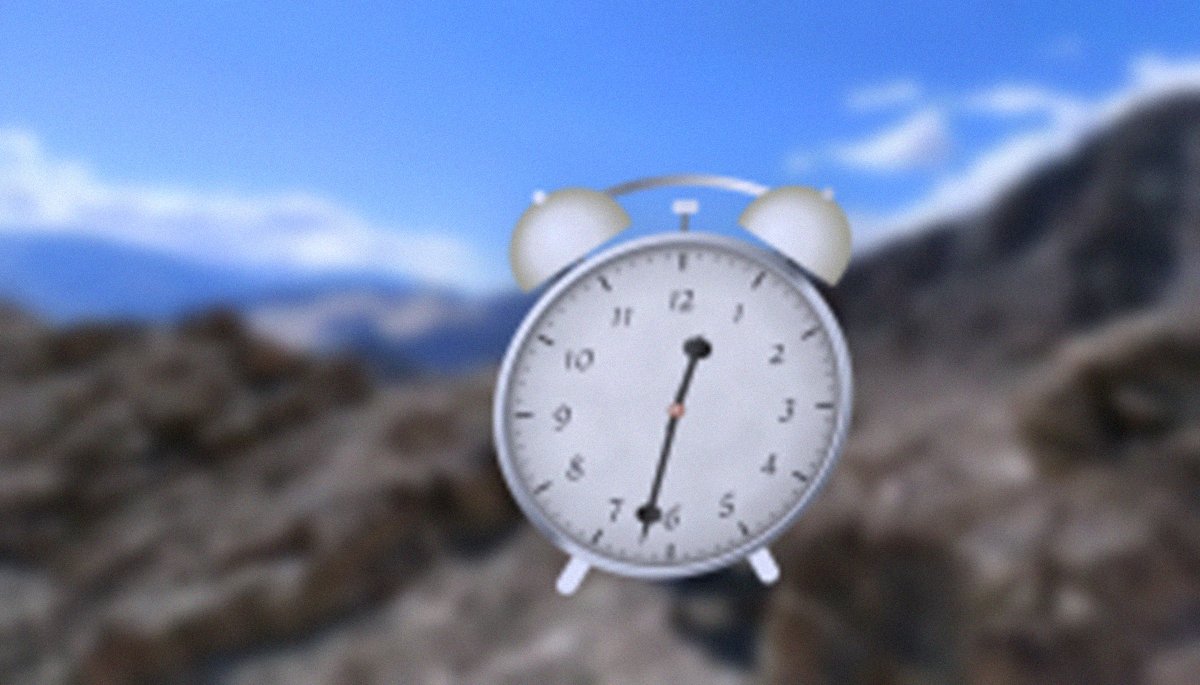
12:32
